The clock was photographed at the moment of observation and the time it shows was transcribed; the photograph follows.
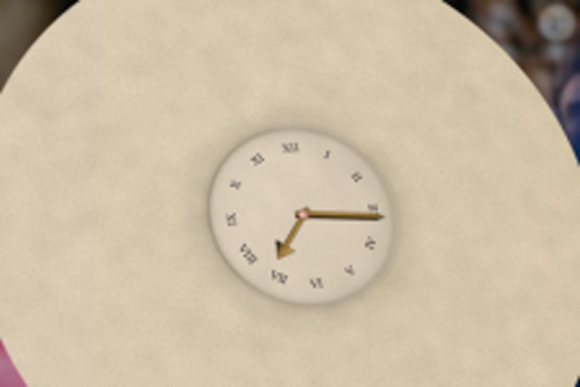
7:16
